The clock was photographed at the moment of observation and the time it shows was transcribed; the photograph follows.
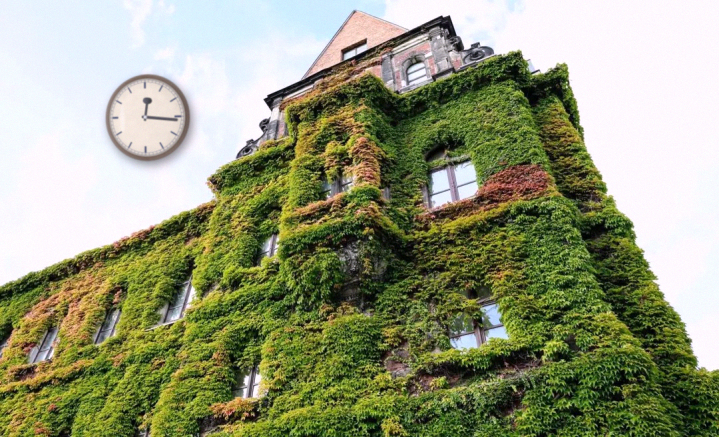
12:16
